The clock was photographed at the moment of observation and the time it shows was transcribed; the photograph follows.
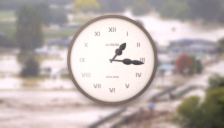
1:16
